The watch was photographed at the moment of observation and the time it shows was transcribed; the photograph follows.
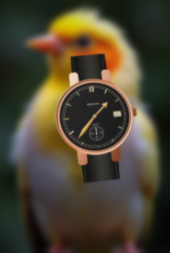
1:37
